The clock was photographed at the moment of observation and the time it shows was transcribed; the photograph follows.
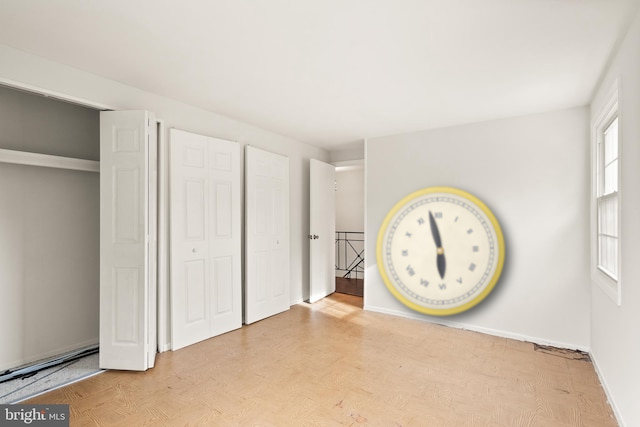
5:58
